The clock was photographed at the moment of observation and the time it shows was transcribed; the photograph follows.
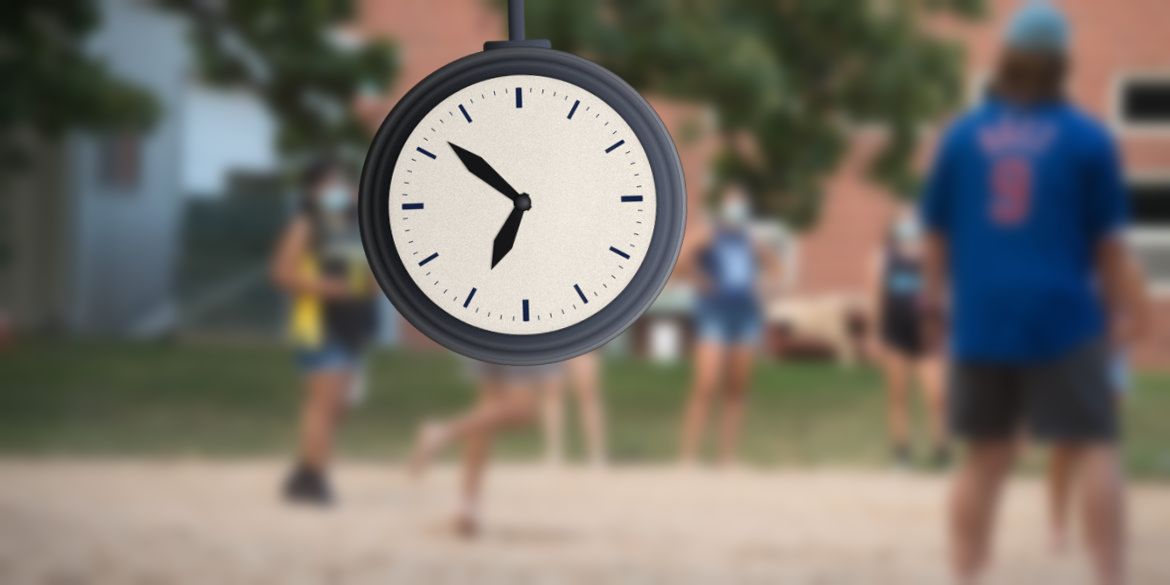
6:52
